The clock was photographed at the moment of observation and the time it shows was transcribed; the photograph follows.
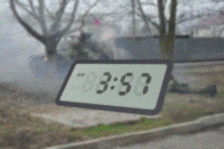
3:57
